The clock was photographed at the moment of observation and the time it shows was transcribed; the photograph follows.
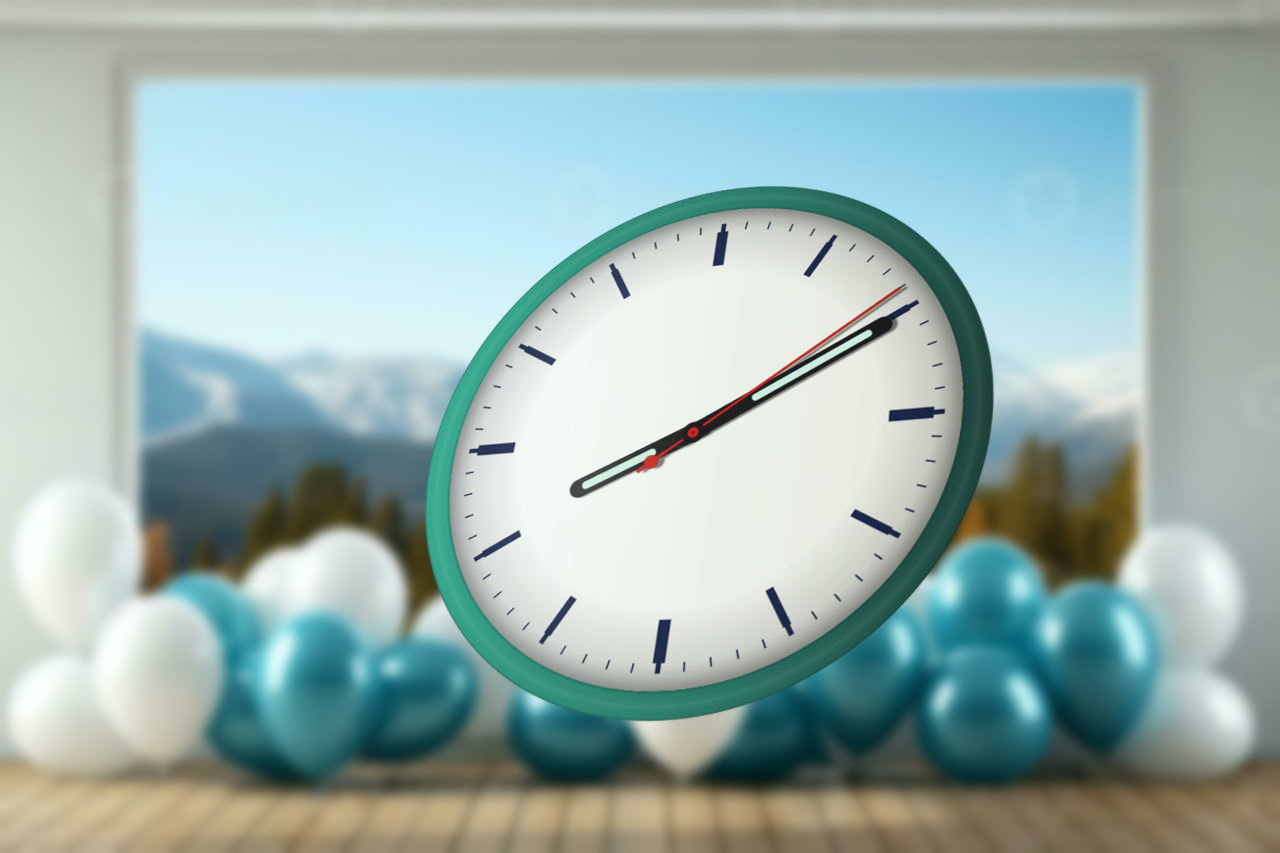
8:10:09
